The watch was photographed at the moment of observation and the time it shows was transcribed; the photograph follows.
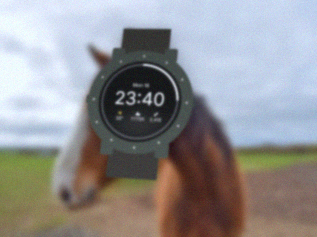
23:40
